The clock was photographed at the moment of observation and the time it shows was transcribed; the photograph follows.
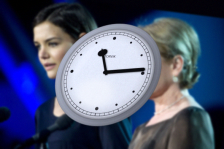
11:14
